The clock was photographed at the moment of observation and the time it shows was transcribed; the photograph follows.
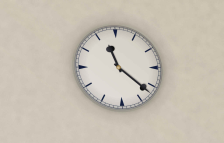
11:22
